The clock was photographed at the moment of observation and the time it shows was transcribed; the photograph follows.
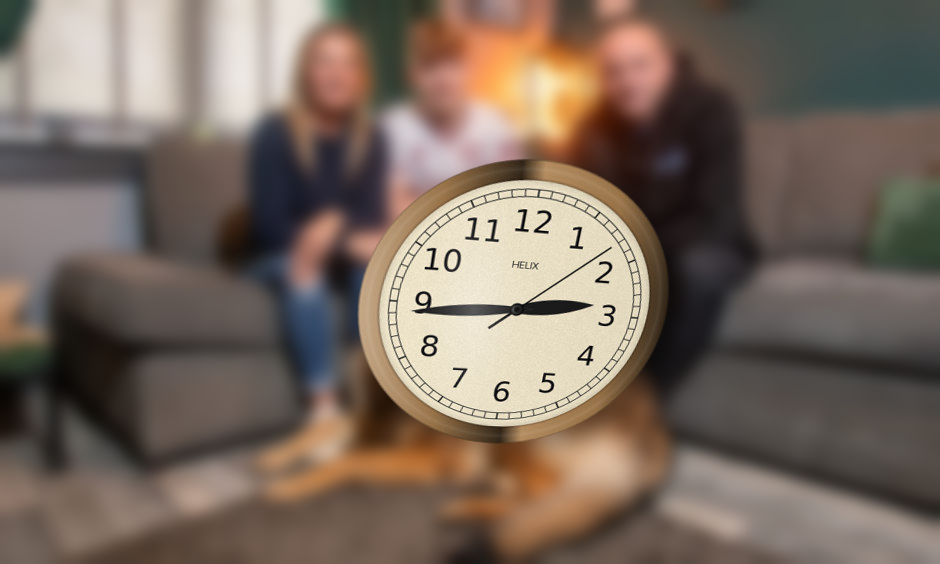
2:44:08
